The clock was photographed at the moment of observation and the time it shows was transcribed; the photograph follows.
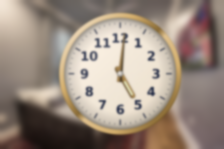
5:01
